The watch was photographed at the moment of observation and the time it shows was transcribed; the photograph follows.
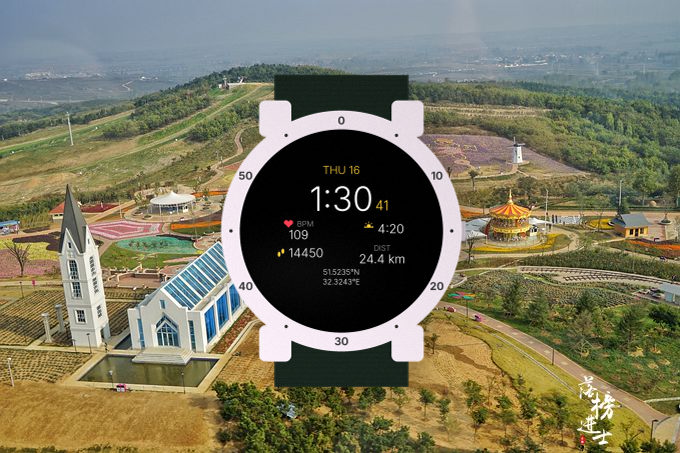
1:30:41
